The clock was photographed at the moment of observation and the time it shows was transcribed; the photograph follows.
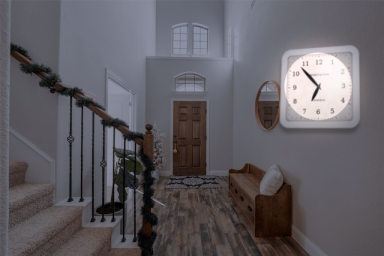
6:53
